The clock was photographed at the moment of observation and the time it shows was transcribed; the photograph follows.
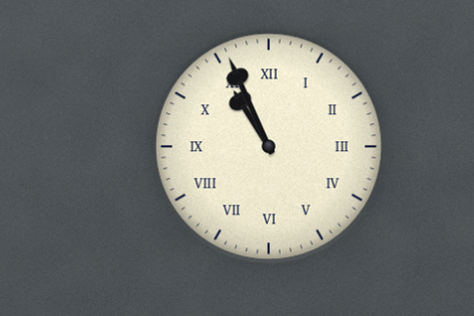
10:56
